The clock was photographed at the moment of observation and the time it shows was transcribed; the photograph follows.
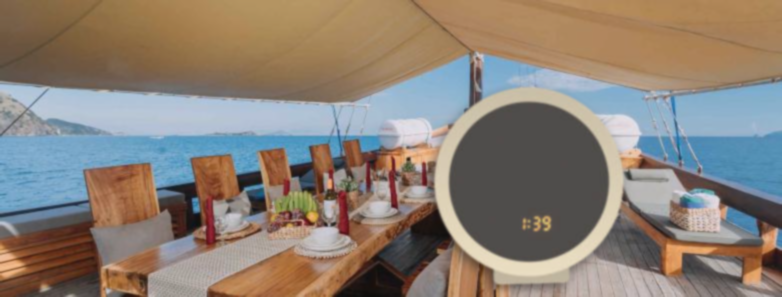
1:39
